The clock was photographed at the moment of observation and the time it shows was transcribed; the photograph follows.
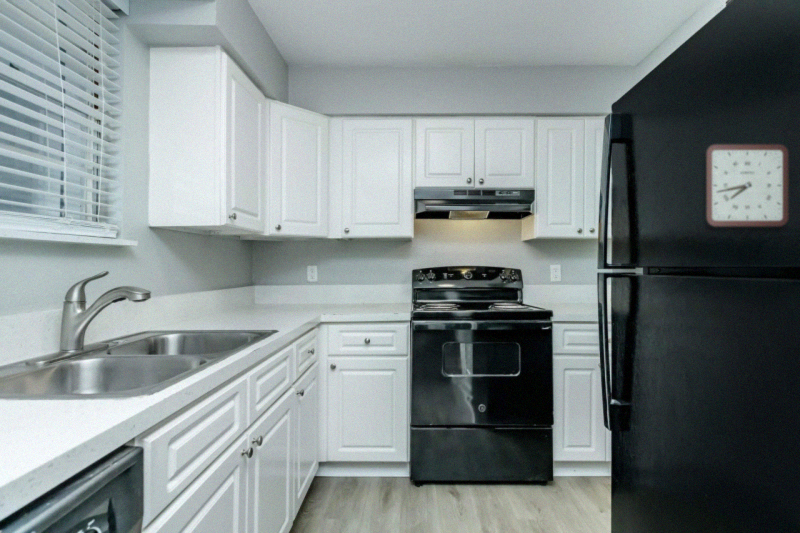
7:43
